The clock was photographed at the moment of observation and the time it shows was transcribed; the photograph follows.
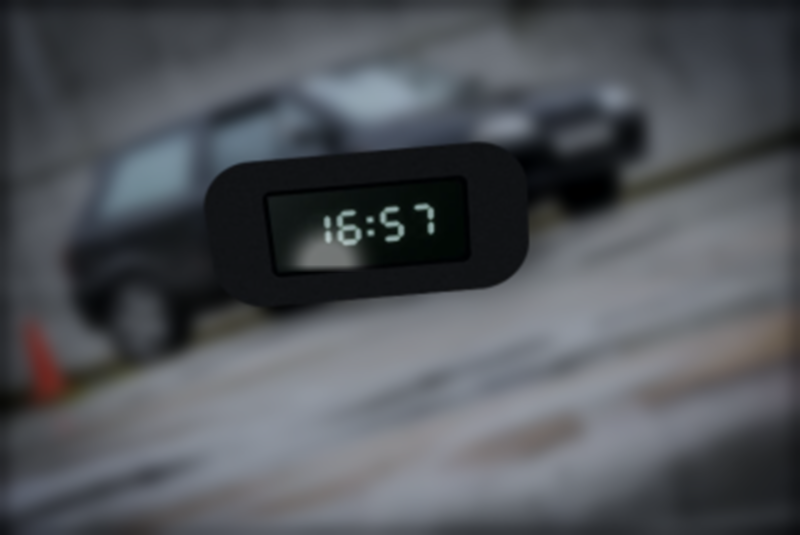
16:57
